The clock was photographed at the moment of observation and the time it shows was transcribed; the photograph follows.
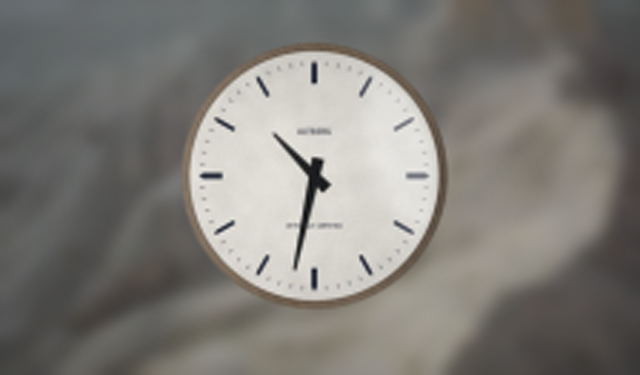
10:32
